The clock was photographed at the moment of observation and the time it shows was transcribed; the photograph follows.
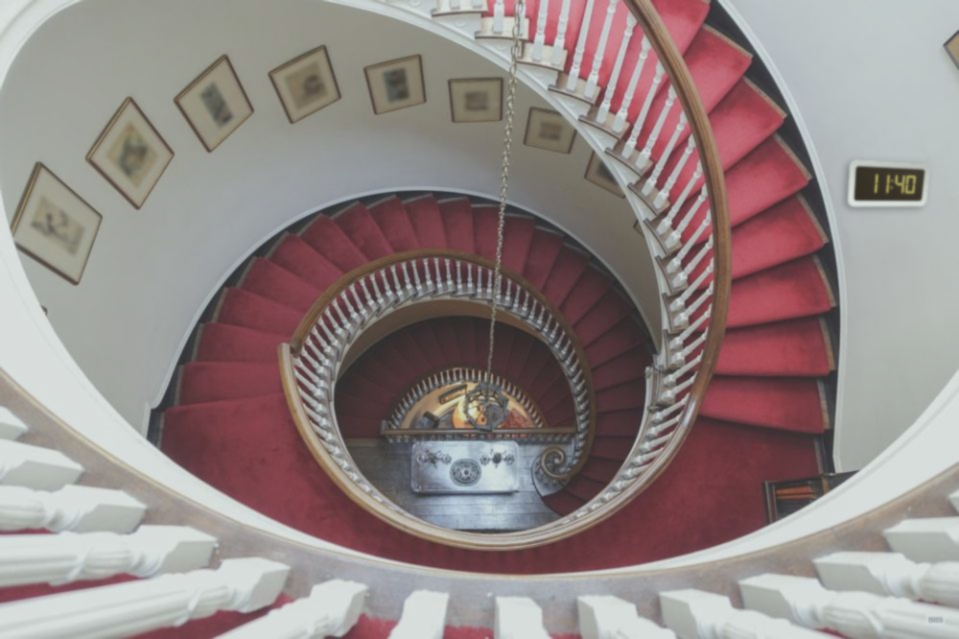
11:40
